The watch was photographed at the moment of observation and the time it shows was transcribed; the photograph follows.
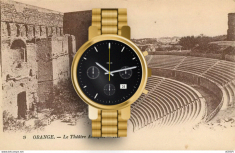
10:13
